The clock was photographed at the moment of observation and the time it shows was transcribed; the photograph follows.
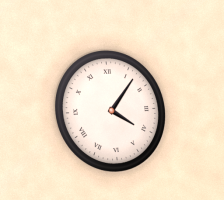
4:07
